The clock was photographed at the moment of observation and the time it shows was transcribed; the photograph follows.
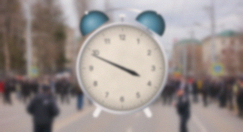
3:49
